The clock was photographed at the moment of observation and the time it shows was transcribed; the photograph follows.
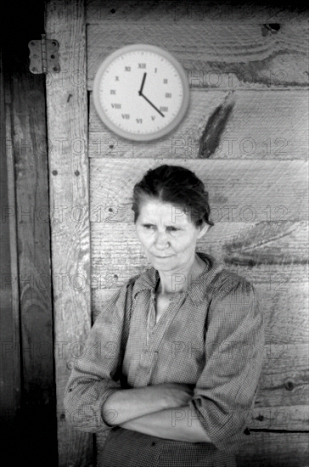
12:22
